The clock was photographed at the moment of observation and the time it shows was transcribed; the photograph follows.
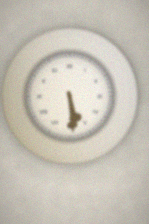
5:29
